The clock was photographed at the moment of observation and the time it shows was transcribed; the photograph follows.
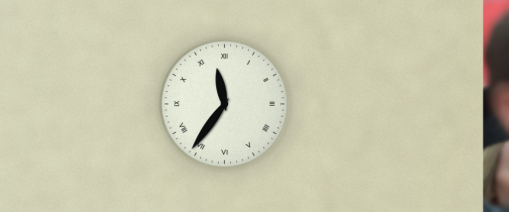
11:36
